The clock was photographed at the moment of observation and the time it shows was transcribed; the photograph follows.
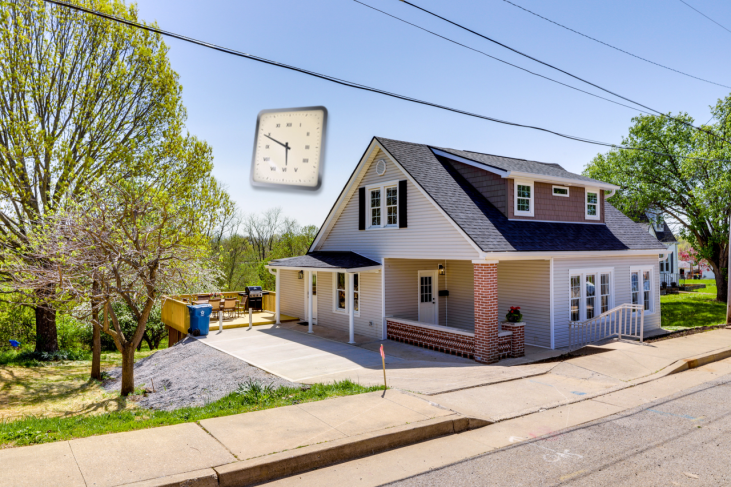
5:49
